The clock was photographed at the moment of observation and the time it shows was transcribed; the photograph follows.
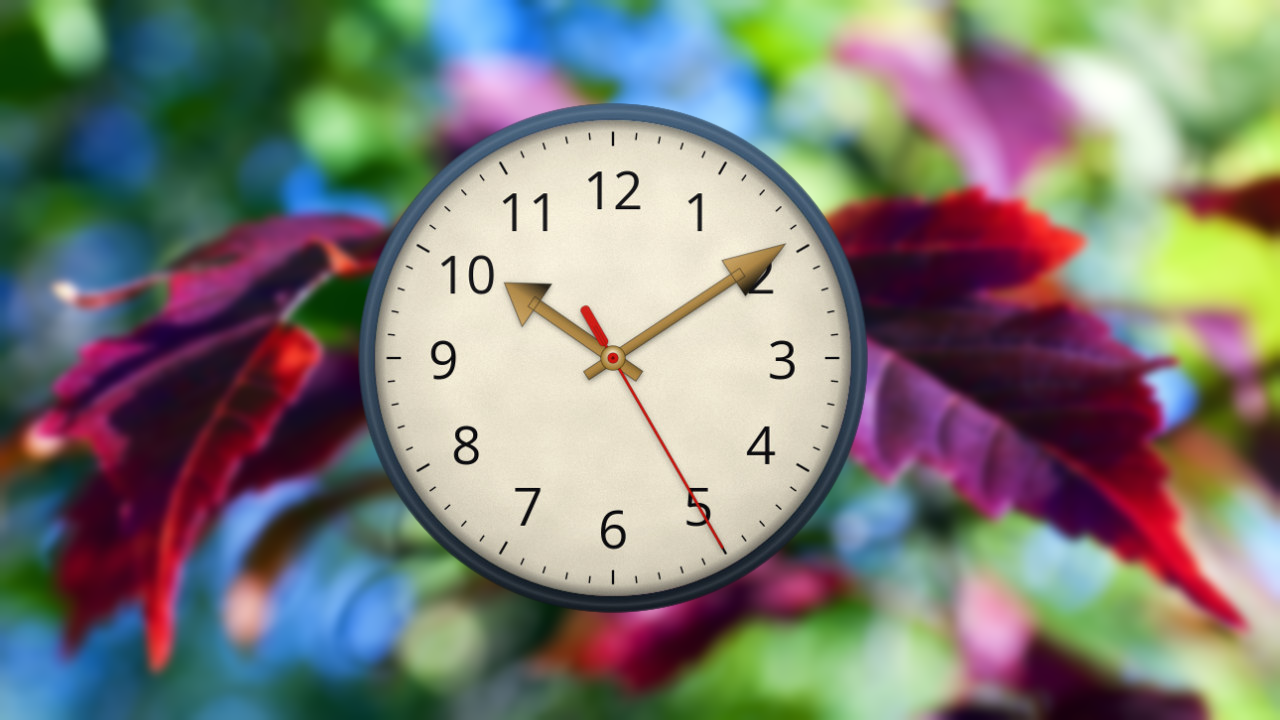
10:09:25
